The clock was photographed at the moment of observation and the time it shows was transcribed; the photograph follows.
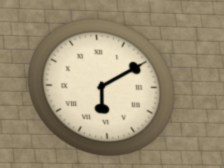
6:10
